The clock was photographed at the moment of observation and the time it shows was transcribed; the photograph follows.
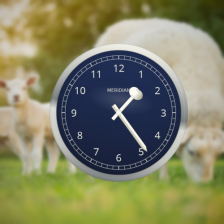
1:24
